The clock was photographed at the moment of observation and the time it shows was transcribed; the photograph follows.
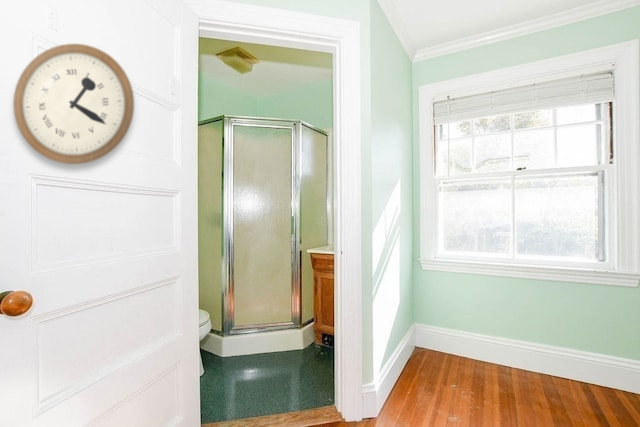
1:21
